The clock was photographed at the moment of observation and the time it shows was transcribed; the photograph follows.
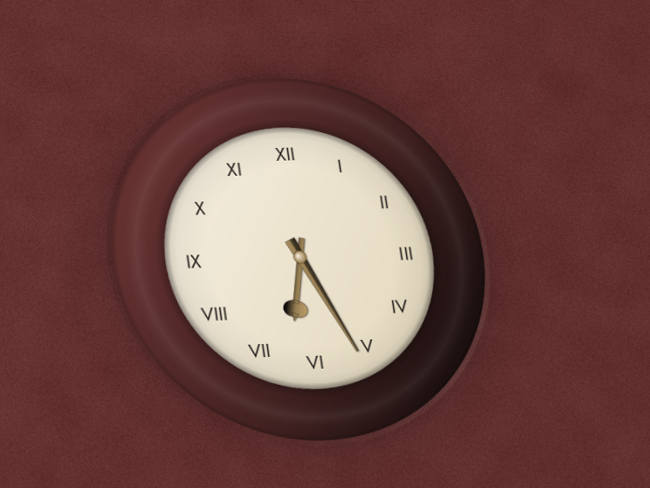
6:26
